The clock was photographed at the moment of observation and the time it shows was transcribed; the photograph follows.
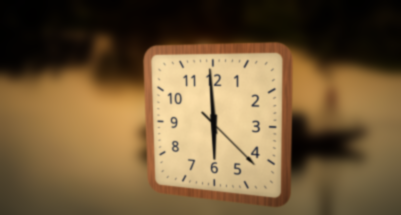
5:59:22
